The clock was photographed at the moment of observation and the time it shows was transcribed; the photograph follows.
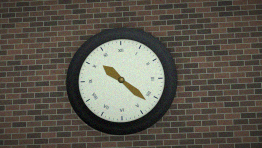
10:22
